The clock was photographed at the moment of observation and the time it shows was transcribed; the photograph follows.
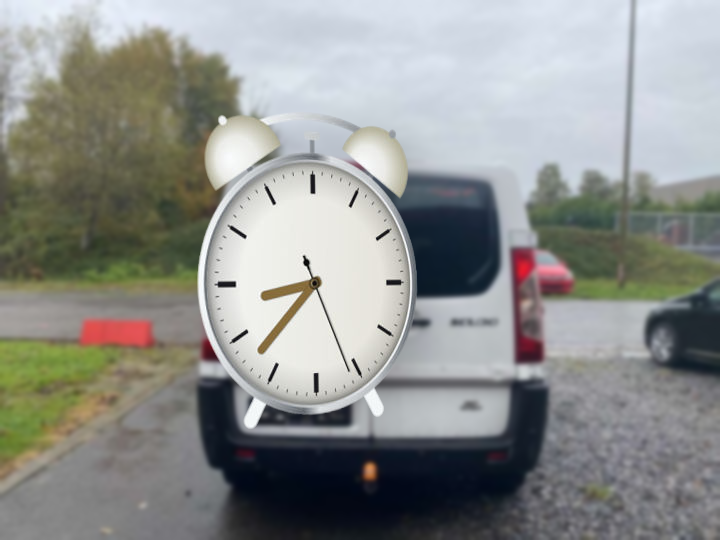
8:37:26
